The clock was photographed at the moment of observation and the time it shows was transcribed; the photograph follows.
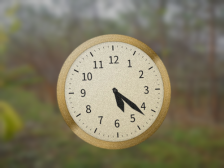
5:22
